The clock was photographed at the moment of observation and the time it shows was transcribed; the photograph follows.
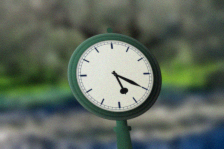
5:20
